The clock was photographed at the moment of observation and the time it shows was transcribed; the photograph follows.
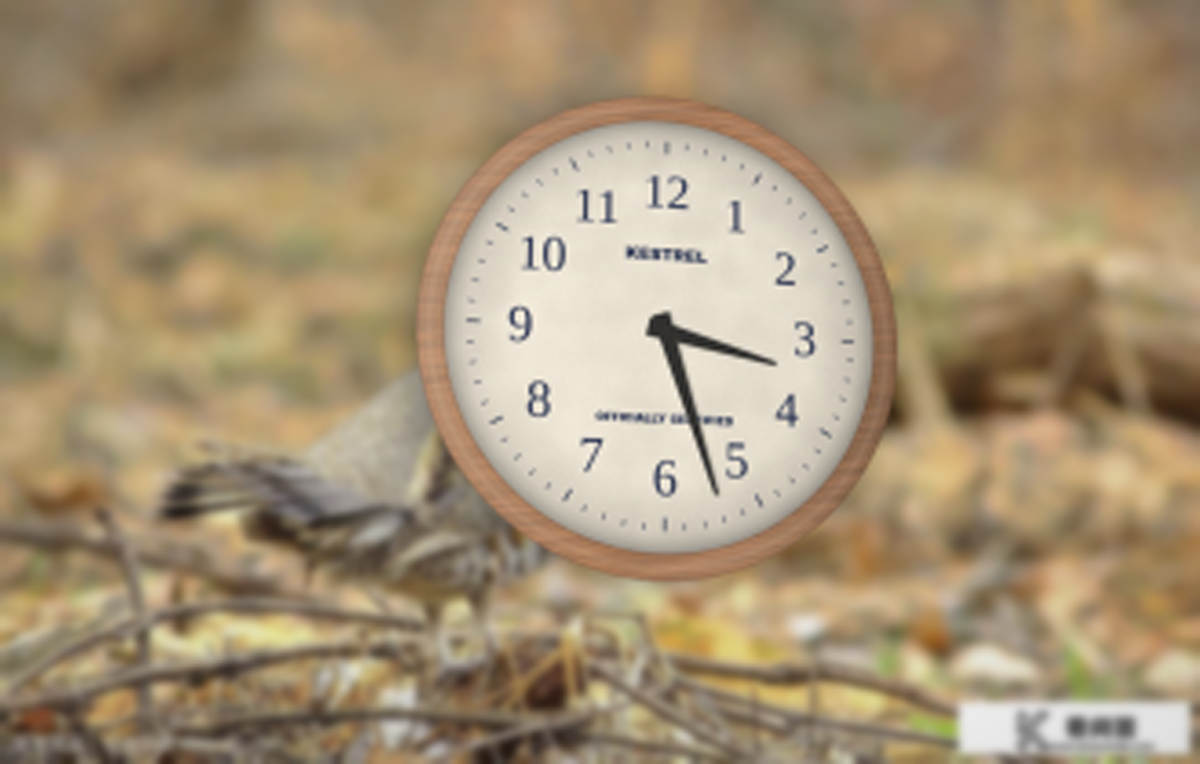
3:27
